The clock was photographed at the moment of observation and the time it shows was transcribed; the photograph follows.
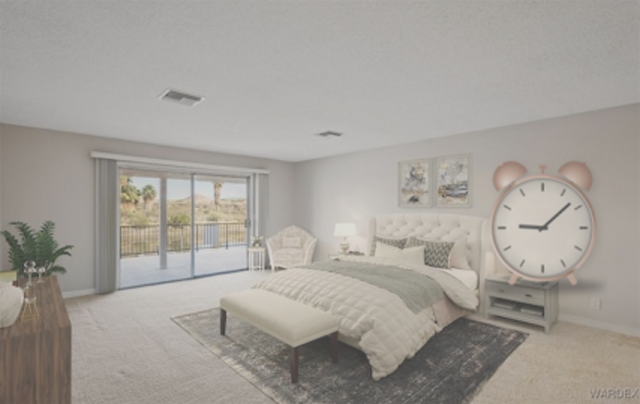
9:08
